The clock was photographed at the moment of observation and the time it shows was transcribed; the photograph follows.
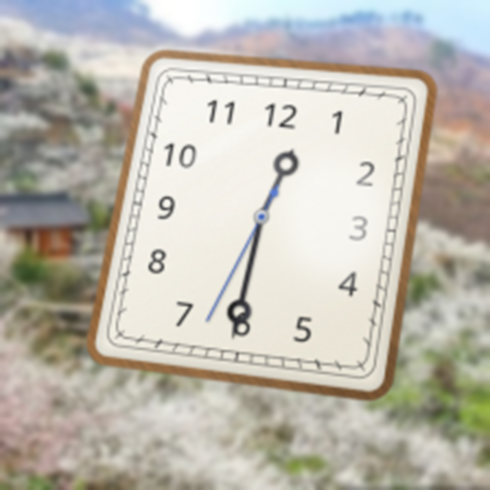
12:30:33
